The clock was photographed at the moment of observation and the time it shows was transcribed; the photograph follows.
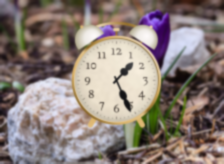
1:26
